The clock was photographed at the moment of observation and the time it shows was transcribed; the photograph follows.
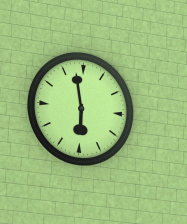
5:58
